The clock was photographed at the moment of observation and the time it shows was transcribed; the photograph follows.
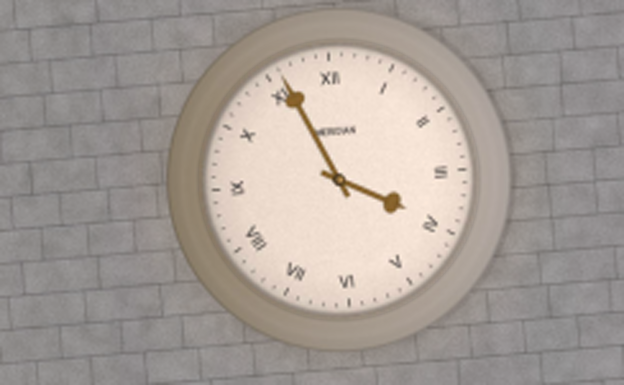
3:56
